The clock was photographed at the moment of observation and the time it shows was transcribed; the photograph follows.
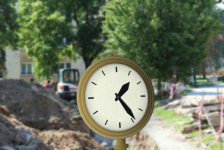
1:24
